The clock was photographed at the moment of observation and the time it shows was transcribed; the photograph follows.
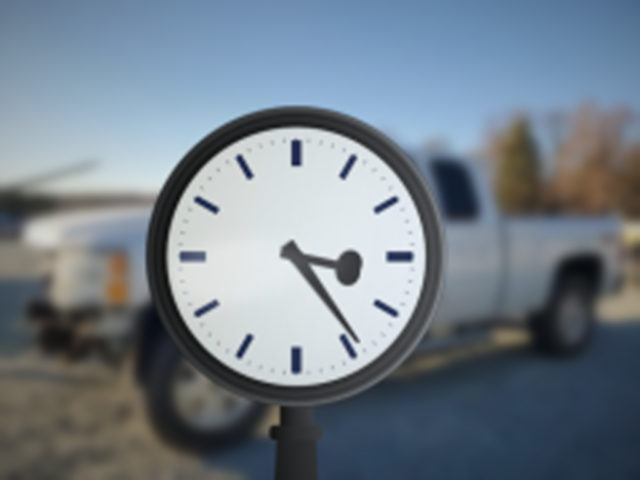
3:24
